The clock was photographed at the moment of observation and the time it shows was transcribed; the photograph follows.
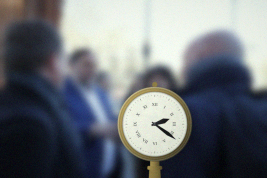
2:21
